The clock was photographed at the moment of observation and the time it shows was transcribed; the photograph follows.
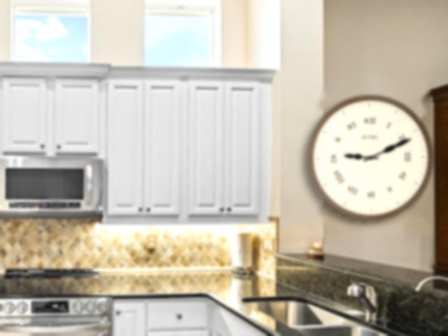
9:11
